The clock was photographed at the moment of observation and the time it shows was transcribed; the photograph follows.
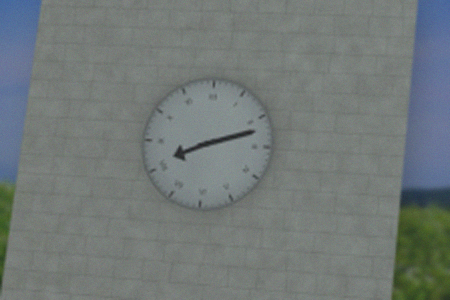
8:12
